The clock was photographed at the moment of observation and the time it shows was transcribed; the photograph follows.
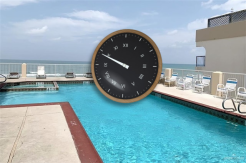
9:49
